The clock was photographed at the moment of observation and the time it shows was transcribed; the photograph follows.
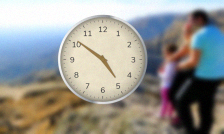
4:51
